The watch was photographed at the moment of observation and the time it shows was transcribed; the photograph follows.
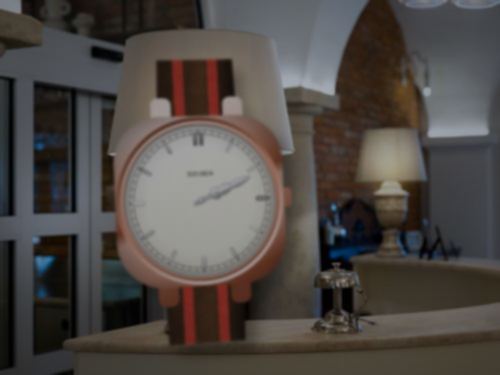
2:11
